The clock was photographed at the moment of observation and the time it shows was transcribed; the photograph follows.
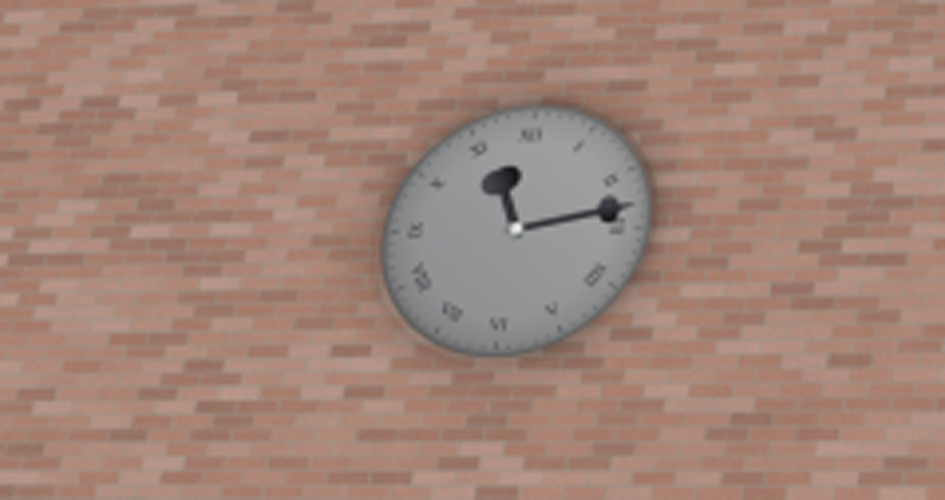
11:13
